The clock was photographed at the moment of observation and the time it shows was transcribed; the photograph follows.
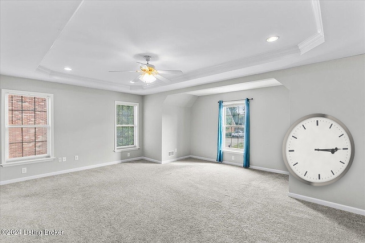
3:15
